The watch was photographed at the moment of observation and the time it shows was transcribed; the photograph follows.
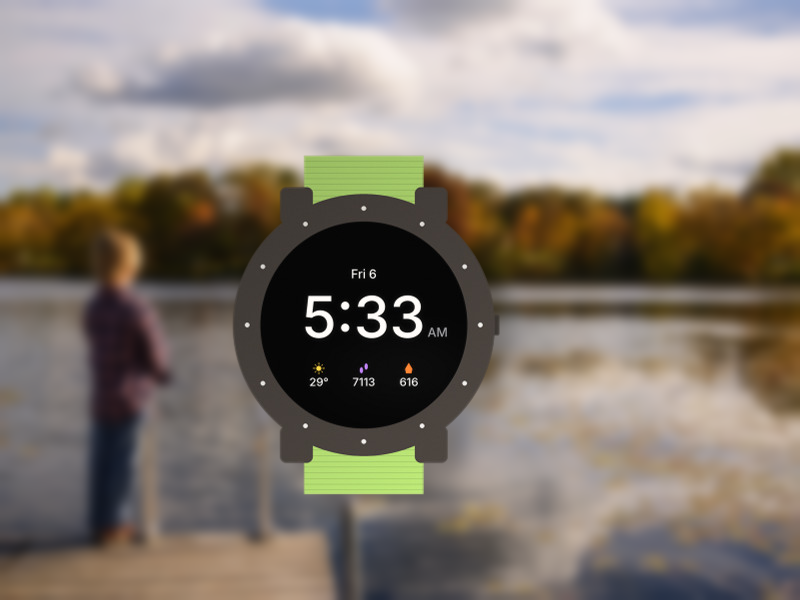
5:33
